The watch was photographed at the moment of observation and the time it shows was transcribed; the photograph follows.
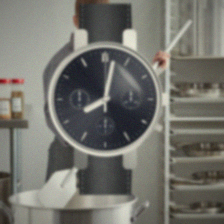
8:02
